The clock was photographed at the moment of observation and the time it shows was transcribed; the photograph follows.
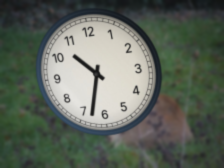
10:33
